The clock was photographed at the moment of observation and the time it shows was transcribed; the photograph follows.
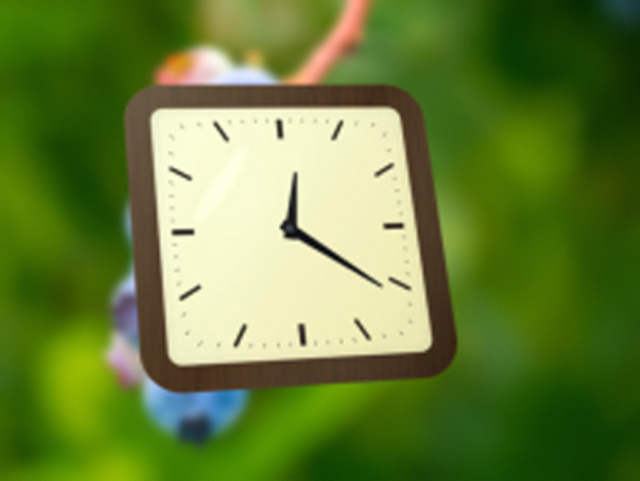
12:21
